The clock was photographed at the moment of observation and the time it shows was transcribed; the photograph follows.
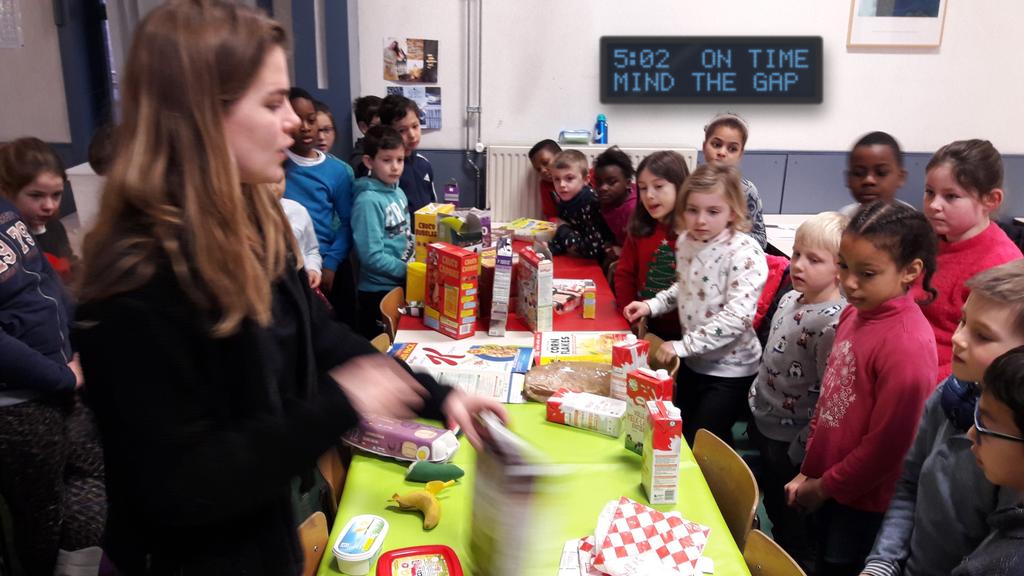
5:02
